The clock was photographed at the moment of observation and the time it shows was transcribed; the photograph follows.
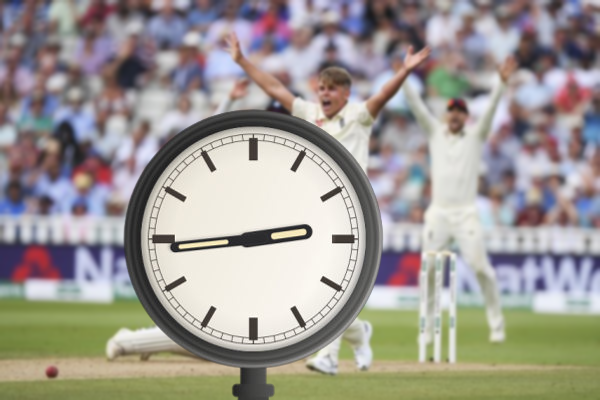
2:44
